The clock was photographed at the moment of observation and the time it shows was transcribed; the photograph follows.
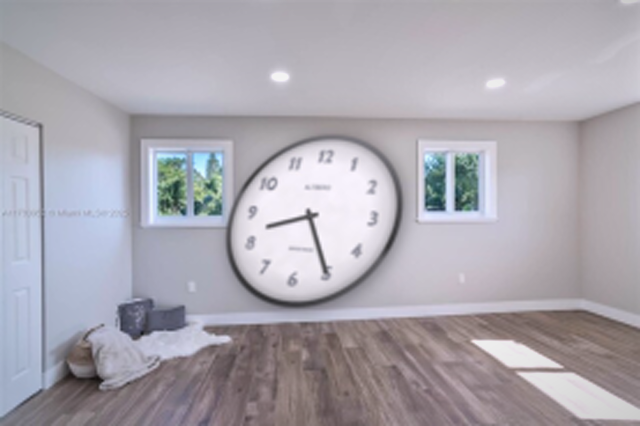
8:25
